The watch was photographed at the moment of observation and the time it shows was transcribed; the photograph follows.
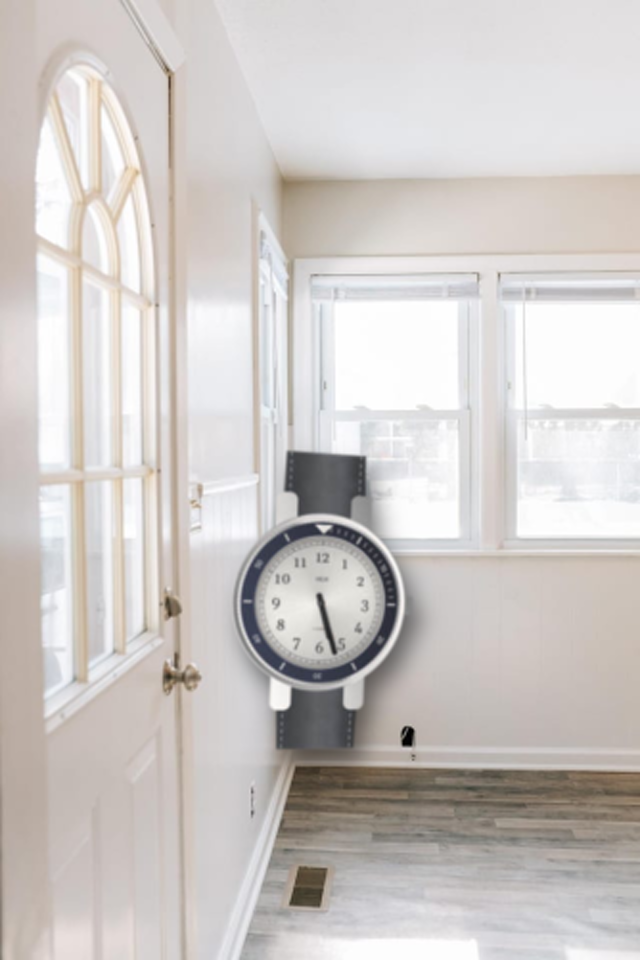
5:27
